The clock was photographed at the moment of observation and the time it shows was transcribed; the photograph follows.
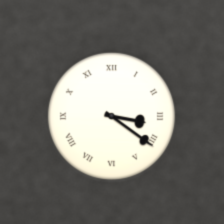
3:21
